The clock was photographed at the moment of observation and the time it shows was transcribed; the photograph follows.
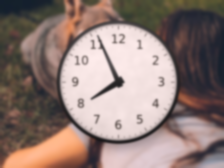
7:56
